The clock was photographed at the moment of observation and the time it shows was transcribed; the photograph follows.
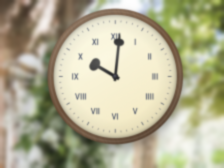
10:01
